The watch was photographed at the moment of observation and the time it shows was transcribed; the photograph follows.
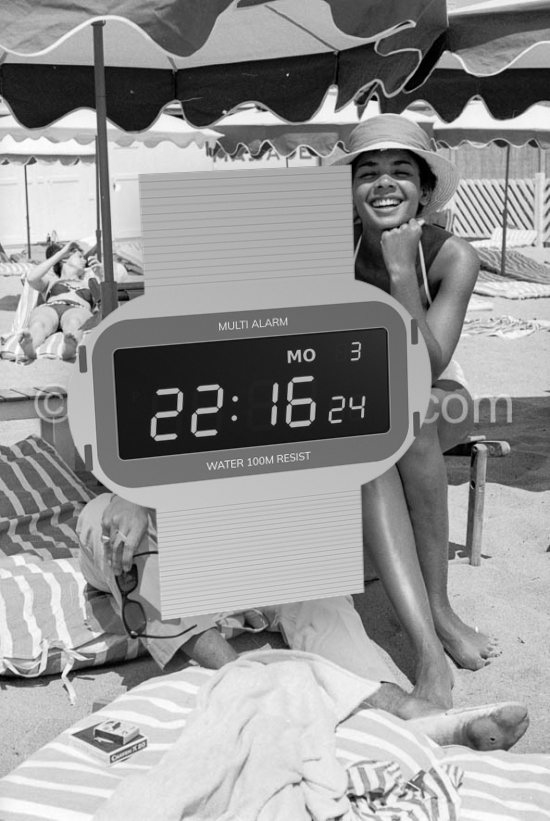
22:16:24
